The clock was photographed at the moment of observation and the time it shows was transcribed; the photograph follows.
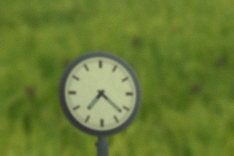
7:22
